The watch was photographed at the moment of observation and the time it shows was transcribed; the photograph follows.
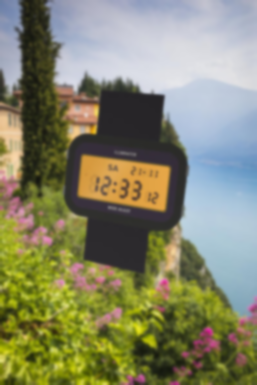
12:33
